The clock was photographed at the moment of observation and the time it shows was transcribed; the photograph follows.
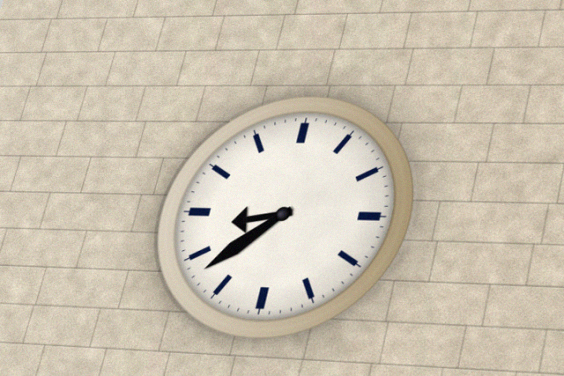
8:38
